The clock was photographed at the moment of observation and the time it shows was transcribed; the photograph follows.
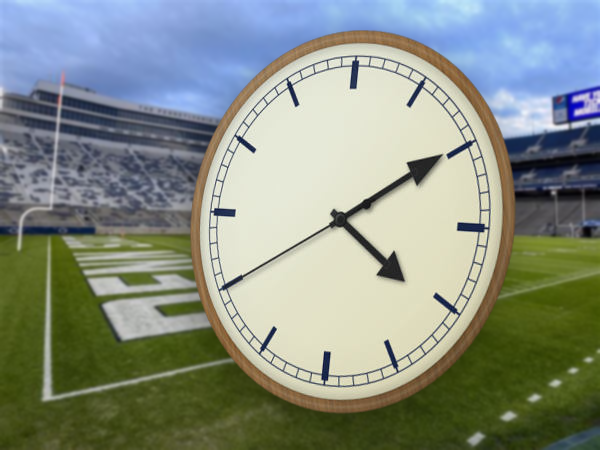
4:09:40
